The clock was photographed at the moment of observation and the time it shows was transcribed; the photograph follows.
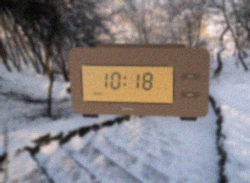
10:18
